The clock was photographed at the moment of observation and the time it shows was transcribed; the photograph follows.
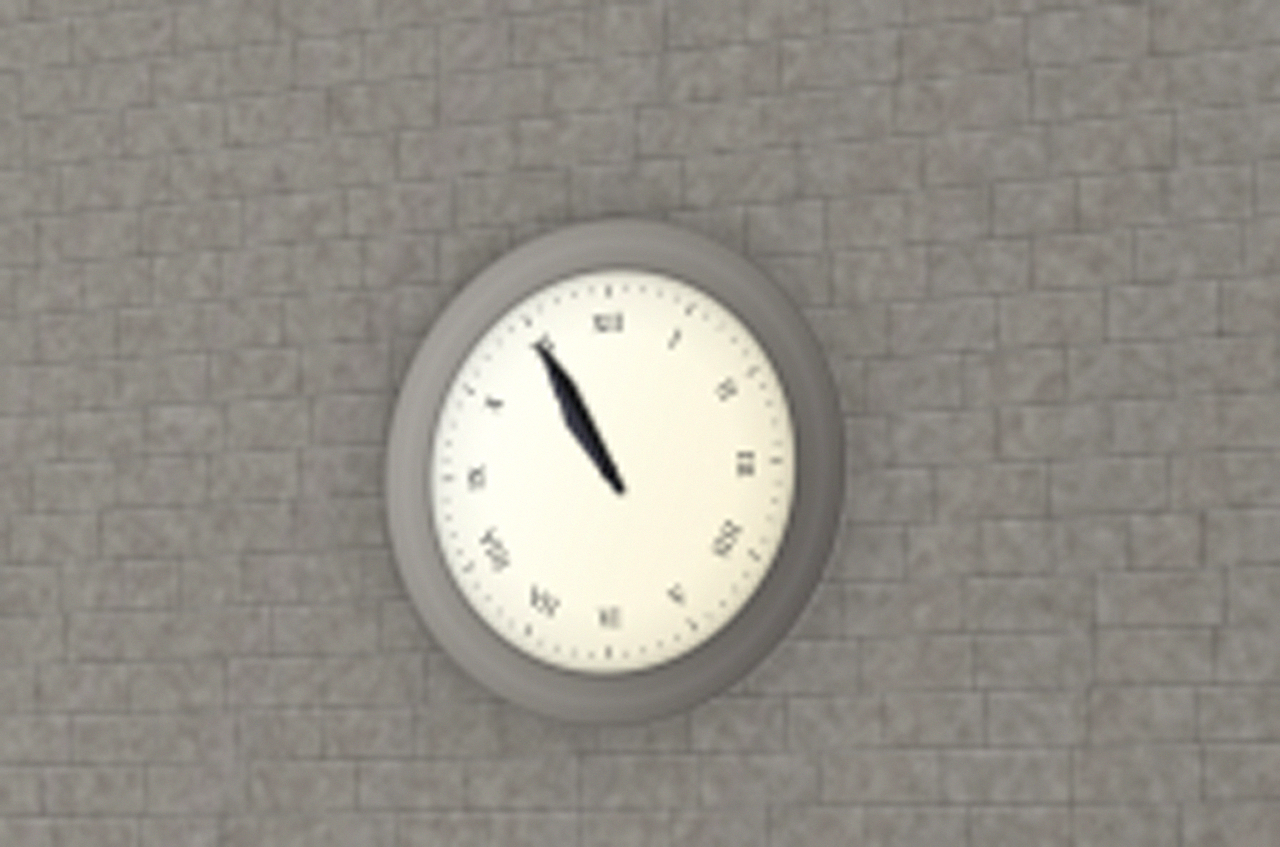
10:55
